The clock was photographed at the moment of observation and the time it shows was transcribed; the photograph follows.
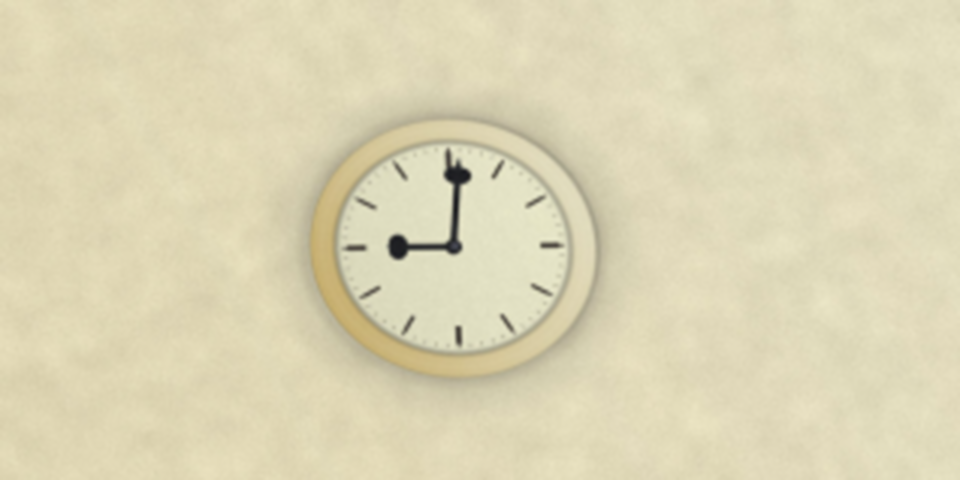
9:01
